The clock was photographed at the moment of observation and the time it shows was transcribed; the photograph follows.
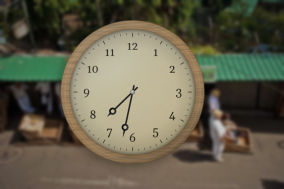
7:32
